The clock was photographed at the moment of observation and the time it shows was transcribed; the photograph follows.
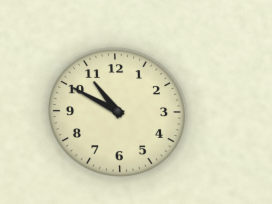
10:50
